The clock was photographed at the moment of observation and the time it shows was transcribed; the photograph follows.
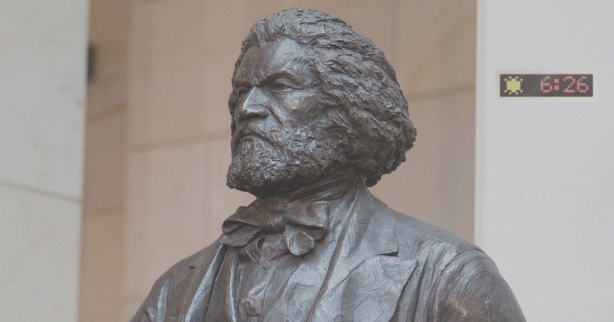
6:26
